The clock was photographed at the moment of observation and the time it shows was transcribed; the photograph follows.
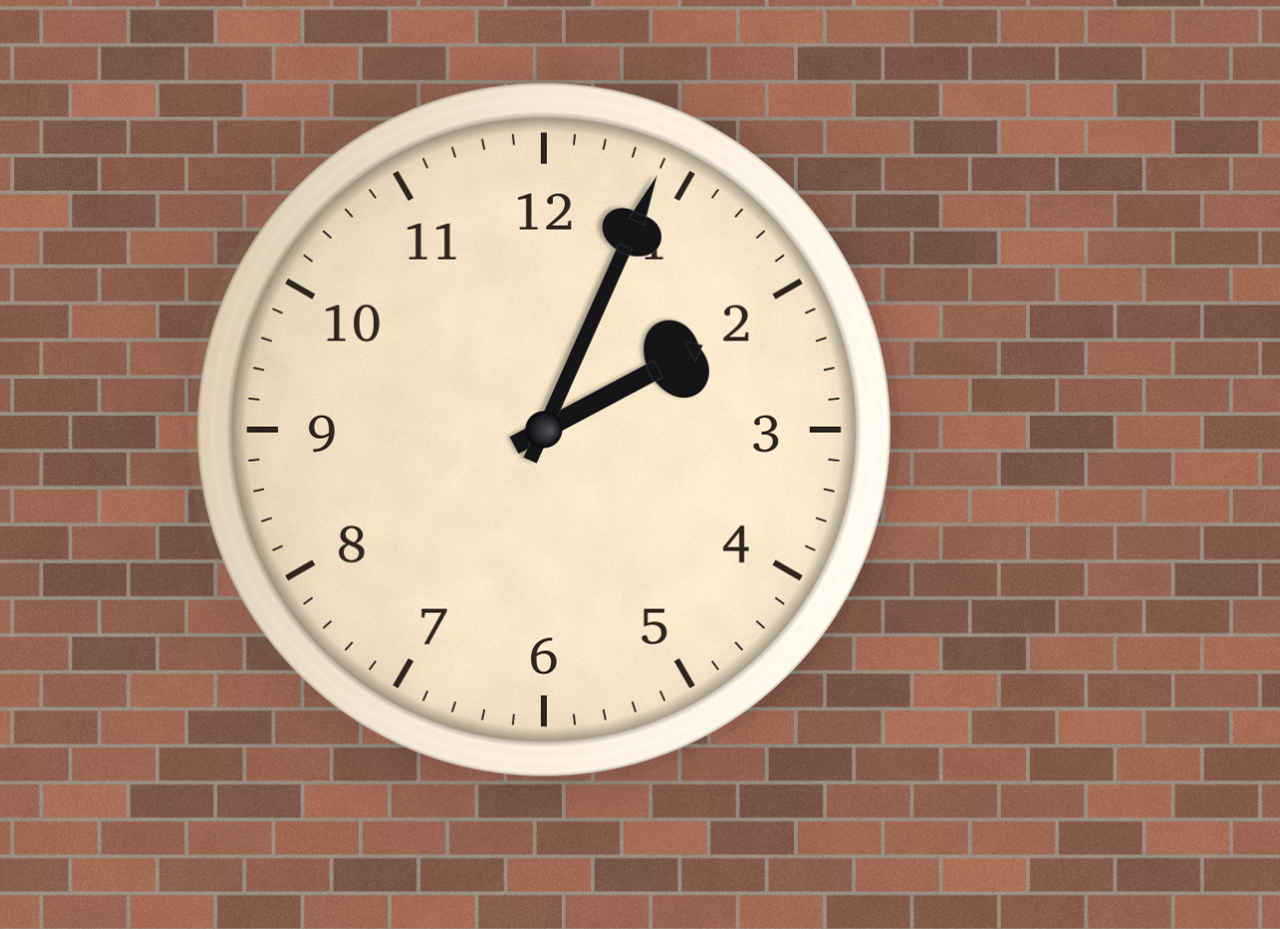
2:04
